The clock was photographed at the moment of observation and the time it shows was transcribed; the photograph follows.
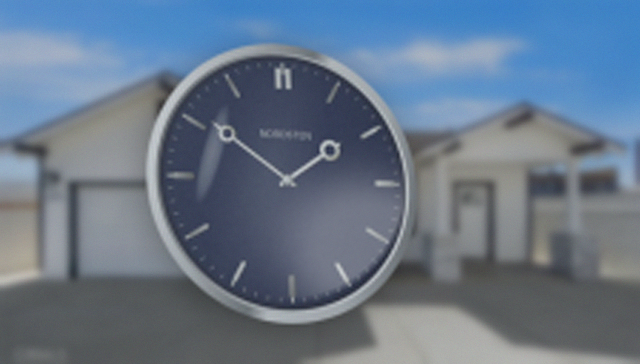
1:51
